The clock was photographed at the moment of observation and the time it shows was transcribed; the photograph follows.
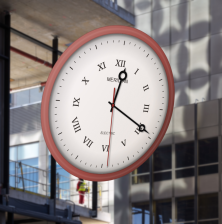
12:19:29
